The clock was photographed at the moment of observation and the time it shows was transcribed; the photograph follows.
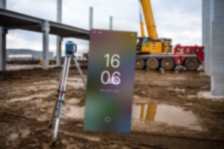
16:06
